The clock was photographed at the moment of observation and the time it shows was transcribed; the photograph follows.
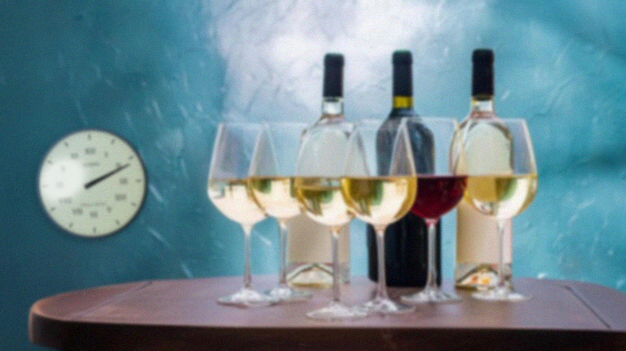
2:11
